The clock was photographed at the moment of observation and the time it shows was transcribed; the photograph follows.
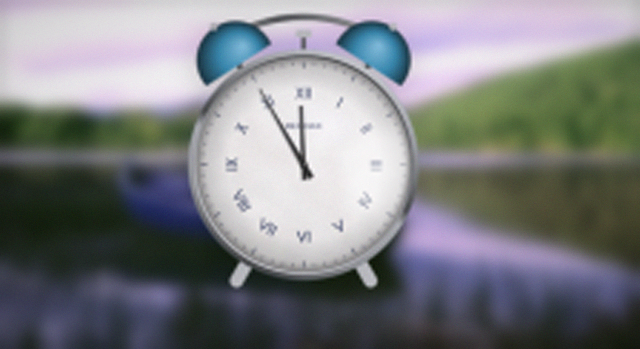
11:55
